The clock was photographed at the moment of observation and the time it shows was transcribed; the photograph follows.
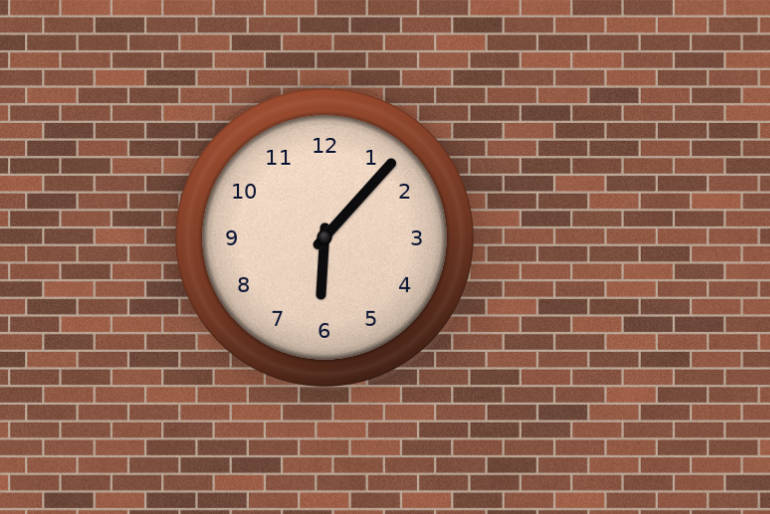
6:07
